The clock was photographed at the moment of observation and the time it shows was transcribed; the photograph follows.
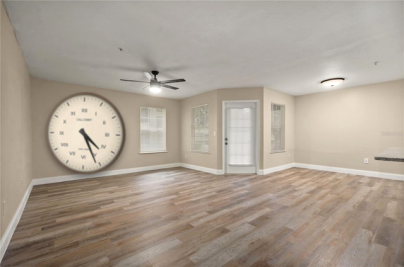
4:26
